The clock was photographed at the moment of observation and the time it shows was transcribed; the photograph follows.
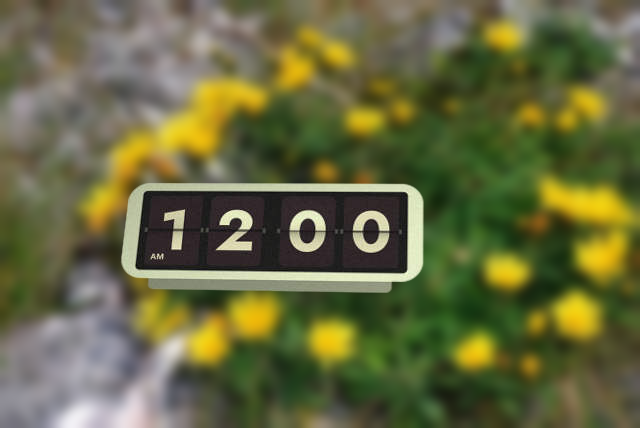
12:00
